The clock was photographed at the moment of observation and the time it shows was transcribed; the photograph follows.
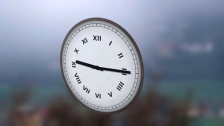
9:15
